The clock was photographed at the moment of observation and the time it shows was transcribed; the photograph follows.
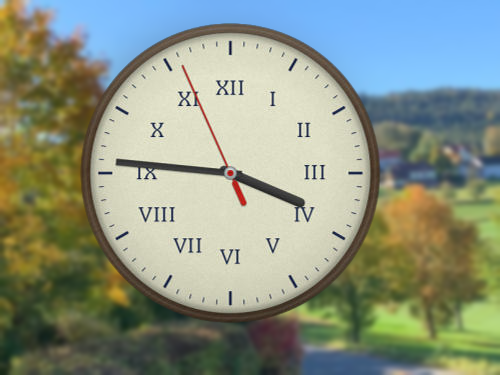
3:45:56
